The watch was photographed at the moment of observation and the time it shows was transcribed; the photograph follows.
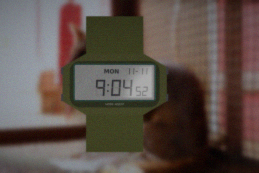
9:04:52
